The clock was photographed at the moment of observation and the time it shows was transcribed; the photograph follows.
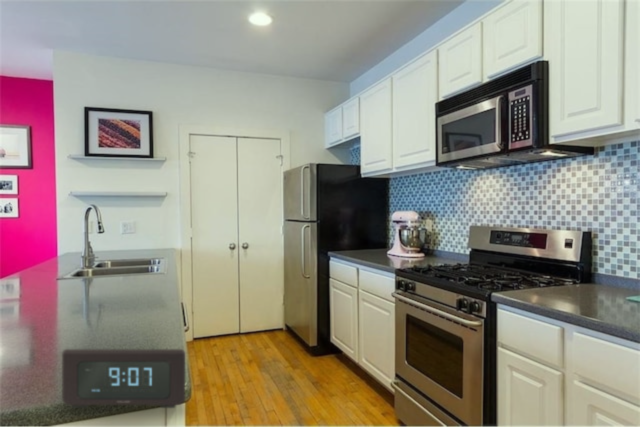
9:07
